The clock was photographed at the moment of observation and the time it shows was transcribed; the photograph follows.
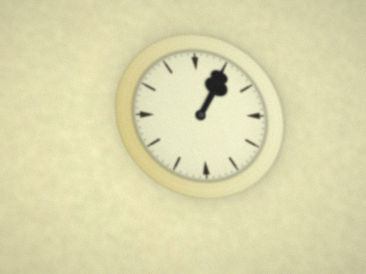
1:05
